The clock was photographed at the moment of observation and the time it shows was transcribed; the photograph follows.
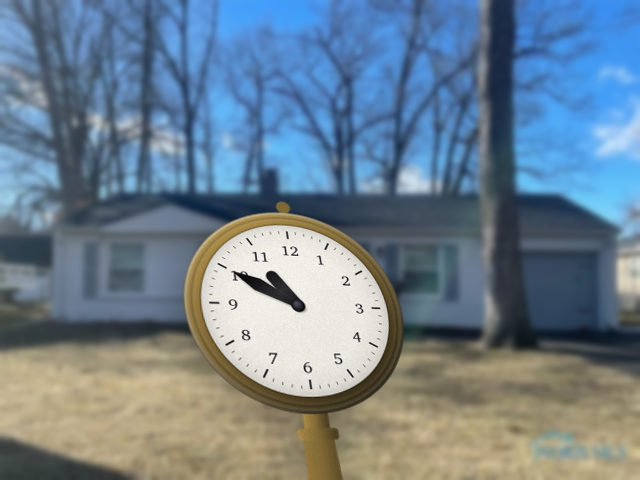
10:50
